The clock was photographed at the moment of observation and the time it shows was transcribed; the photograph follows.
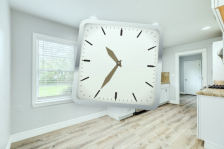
10:35
